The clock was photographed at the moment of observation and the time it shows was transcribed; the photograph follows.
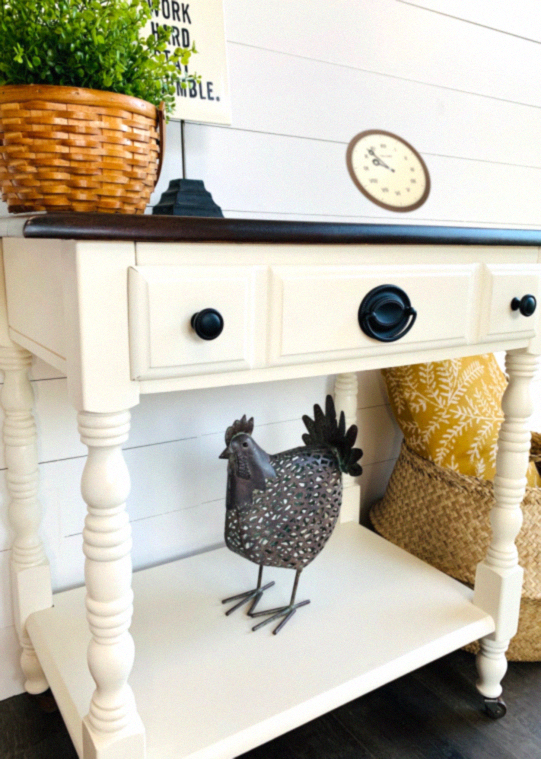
9:53
